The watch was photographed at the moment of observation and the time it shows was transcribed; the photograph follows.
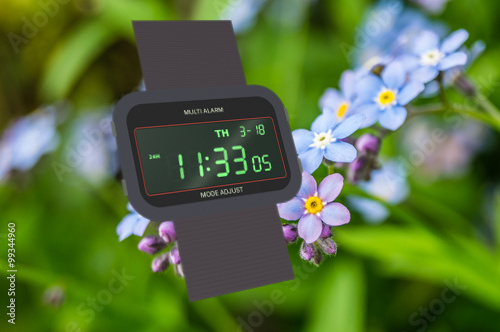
11:33:05
